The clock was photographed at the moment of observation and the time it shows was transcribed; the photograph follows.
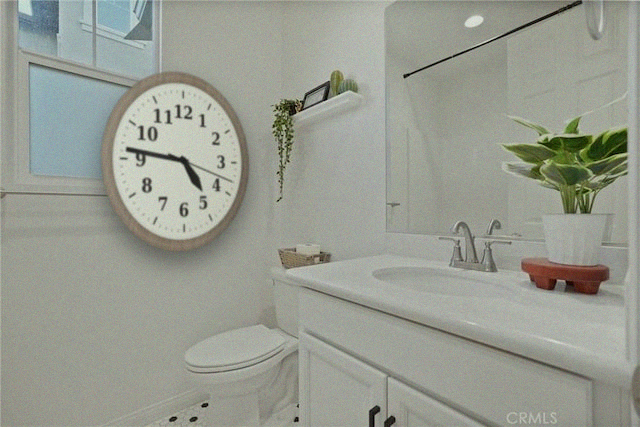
4:46:18
